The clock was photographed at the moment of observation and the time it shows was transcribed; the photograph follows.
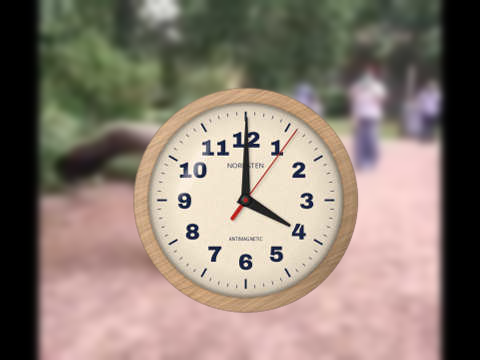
4:00:06
